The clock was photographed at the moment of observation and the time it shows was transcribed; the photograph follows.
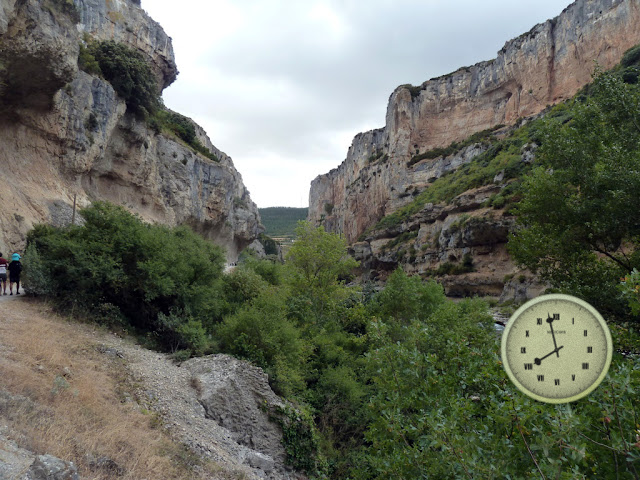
7:58
